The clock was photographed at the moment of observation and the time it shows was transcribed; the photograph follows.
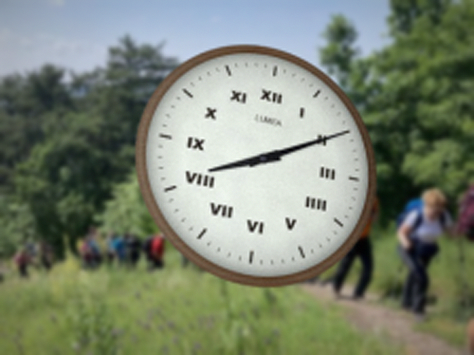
8:10
